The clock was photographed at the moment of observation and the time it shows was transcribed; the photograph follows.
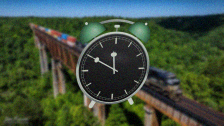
11:50
